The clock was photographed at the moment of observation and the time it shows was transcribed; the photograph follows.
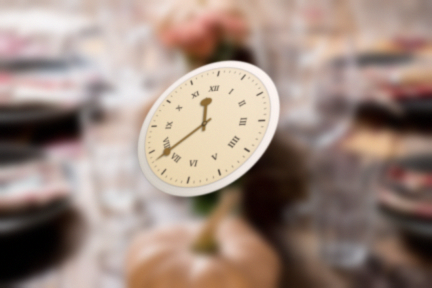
11:38
